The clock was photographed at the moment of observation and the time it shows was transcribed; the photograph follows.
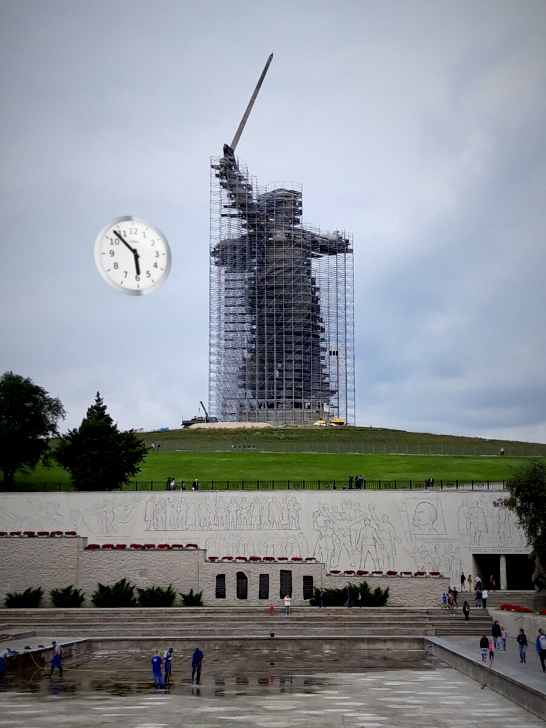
5:53
